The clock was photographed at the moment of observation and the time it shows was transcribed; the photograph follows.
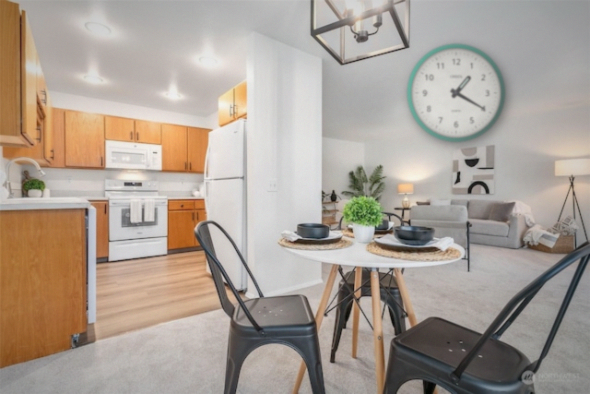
1:20
